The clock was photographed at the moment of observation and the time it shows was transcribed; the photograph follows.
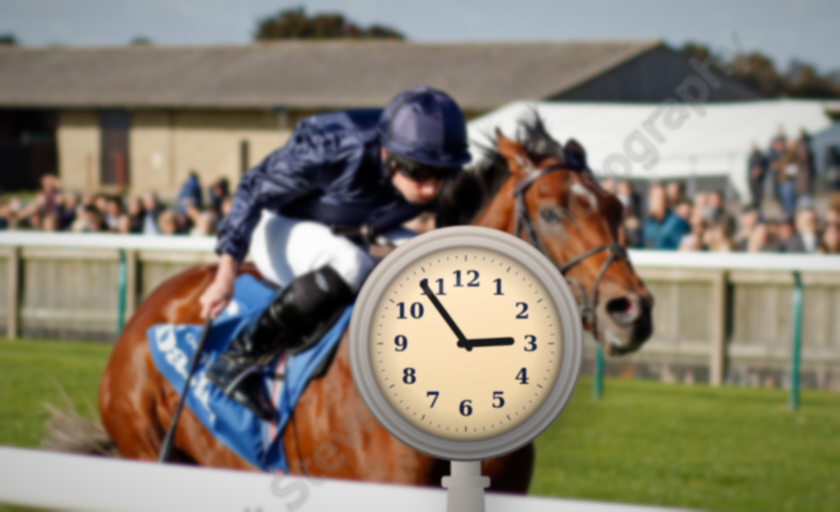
2:54
